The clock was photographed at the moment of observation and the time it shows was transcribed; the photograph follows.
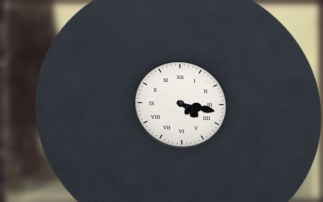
4:17
